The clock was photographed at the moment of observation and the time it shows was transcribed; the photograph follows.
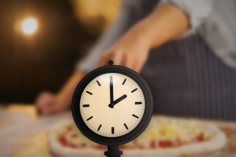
2:00
